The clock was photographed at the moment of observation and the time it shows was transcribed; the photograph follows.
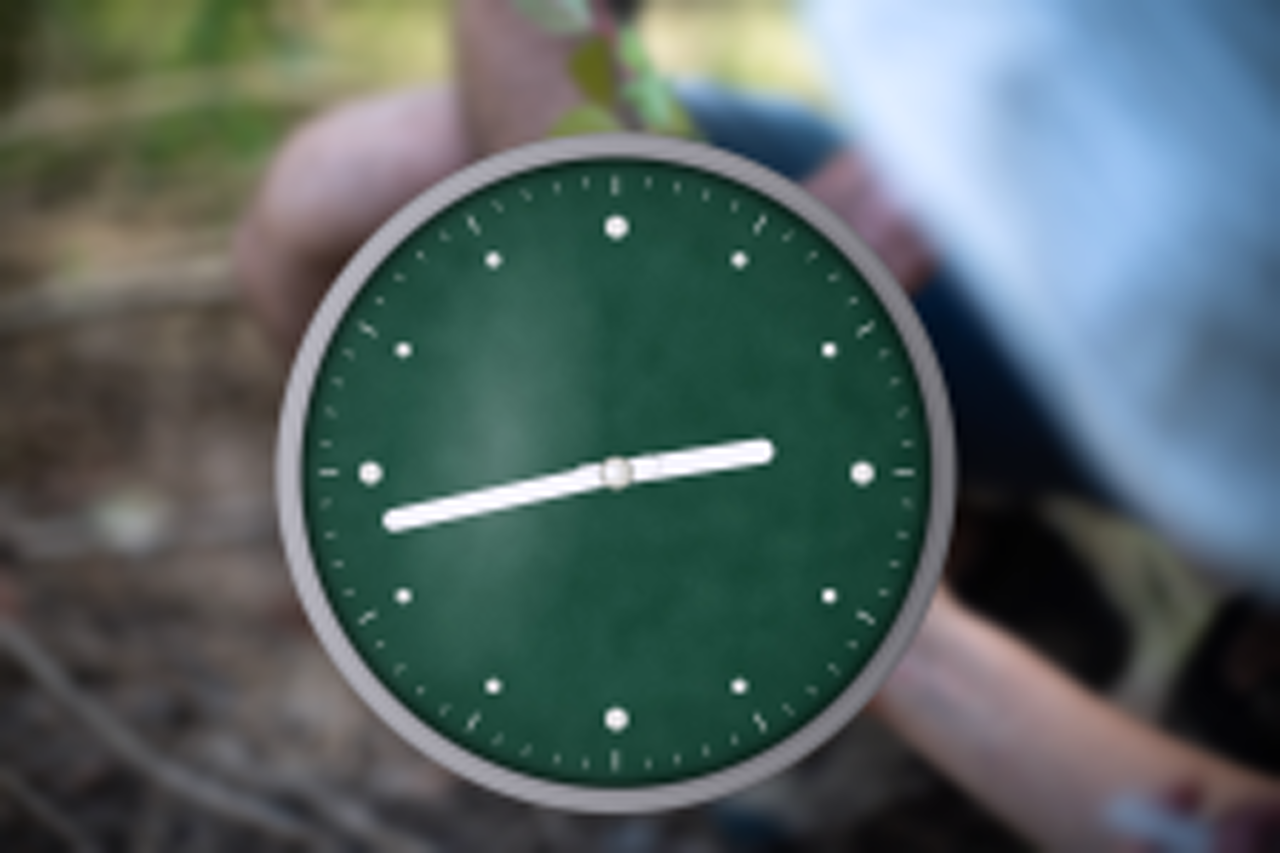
2:43
